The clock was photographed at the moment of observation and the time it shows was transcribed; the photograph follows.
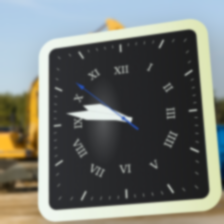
9:46:52
